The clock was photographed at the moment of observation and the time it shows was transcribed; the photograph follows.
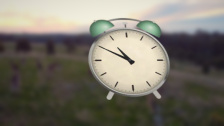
10:50
